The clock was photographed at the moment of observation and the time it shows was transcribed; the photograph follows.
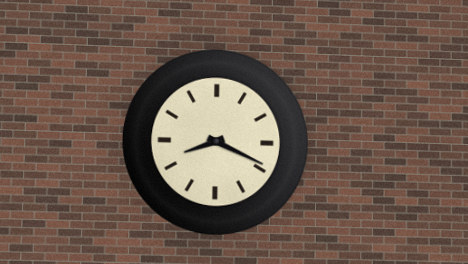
8:19
